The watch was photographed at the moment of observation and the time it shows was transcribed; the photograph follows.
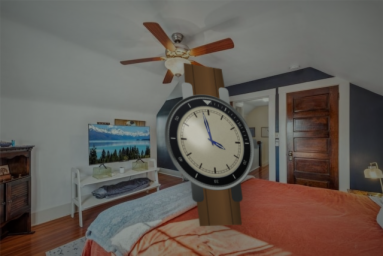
3:58
